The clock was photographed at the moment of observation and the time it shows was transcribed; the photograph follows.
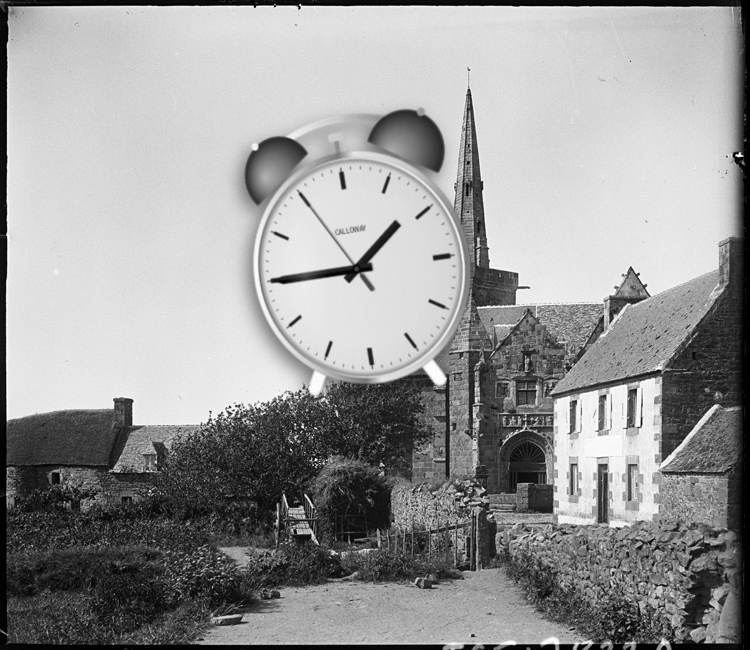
1:44:55
